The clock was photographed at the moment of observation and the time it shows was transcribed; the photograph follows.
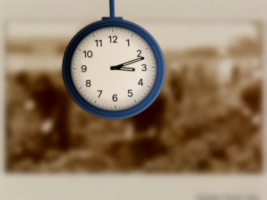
3:12
